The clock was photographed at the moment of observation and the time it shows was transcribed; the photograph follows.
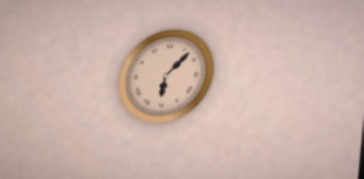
6:07
